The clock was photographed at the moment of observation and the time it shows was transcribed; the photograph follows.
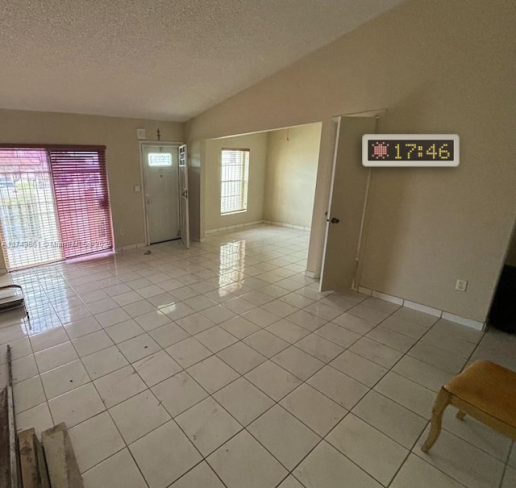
17:46
